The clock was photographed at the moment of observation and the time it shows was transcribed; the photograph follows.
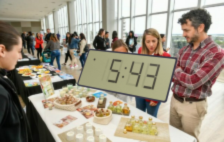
5:43
